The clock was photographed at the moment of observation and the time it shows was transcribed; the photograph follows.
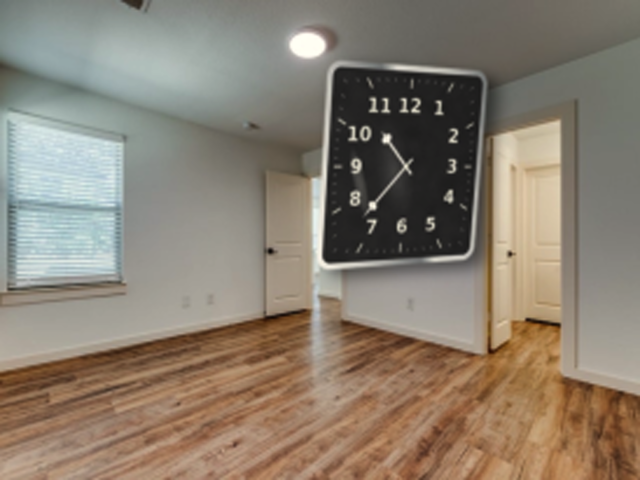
10:37
